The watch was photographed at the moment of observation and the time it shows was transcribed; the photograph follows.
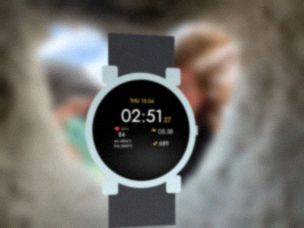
2:51
